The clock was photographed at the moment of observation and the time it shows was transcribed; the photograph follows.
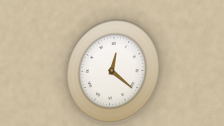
12:21
